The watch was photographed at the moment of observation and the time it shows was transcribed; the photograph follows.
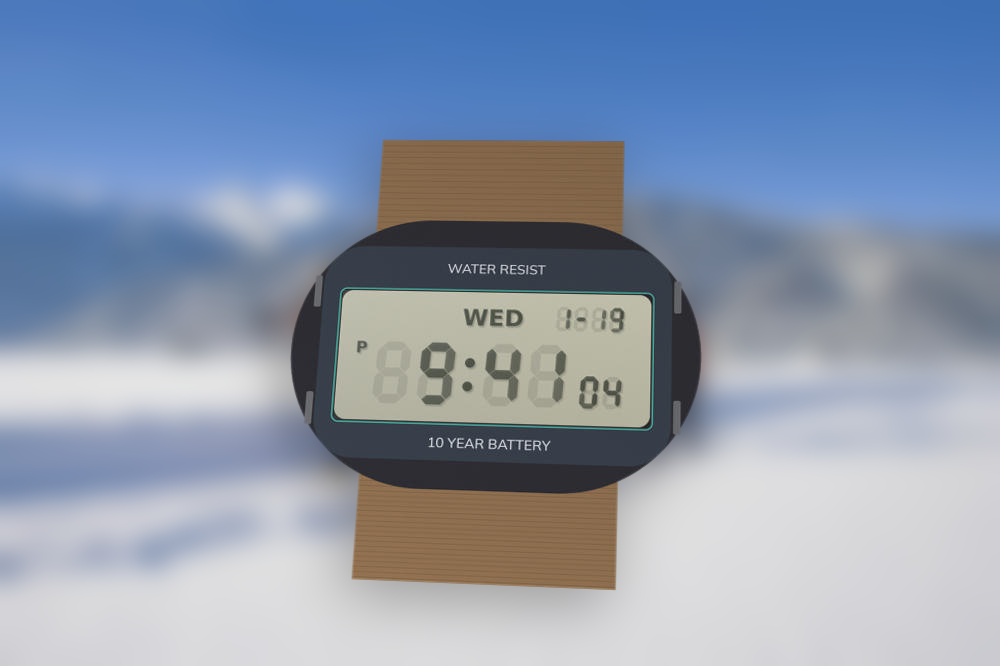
9:41:04
